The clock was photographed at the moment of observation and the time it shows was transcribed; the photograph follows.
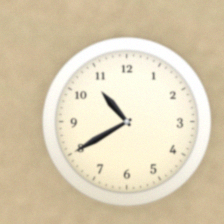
10:40
